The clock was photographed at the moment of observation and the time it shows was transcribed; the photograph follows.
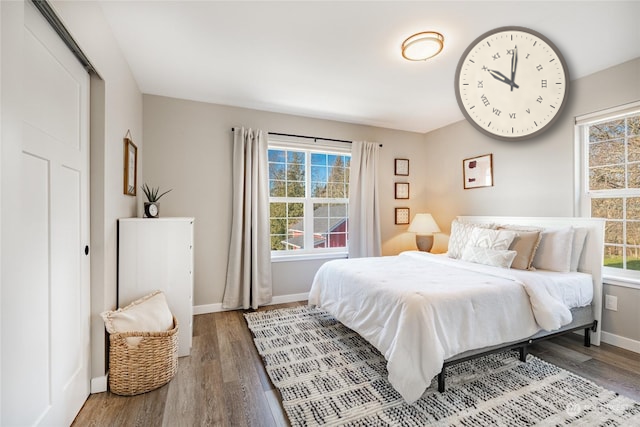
10:01
